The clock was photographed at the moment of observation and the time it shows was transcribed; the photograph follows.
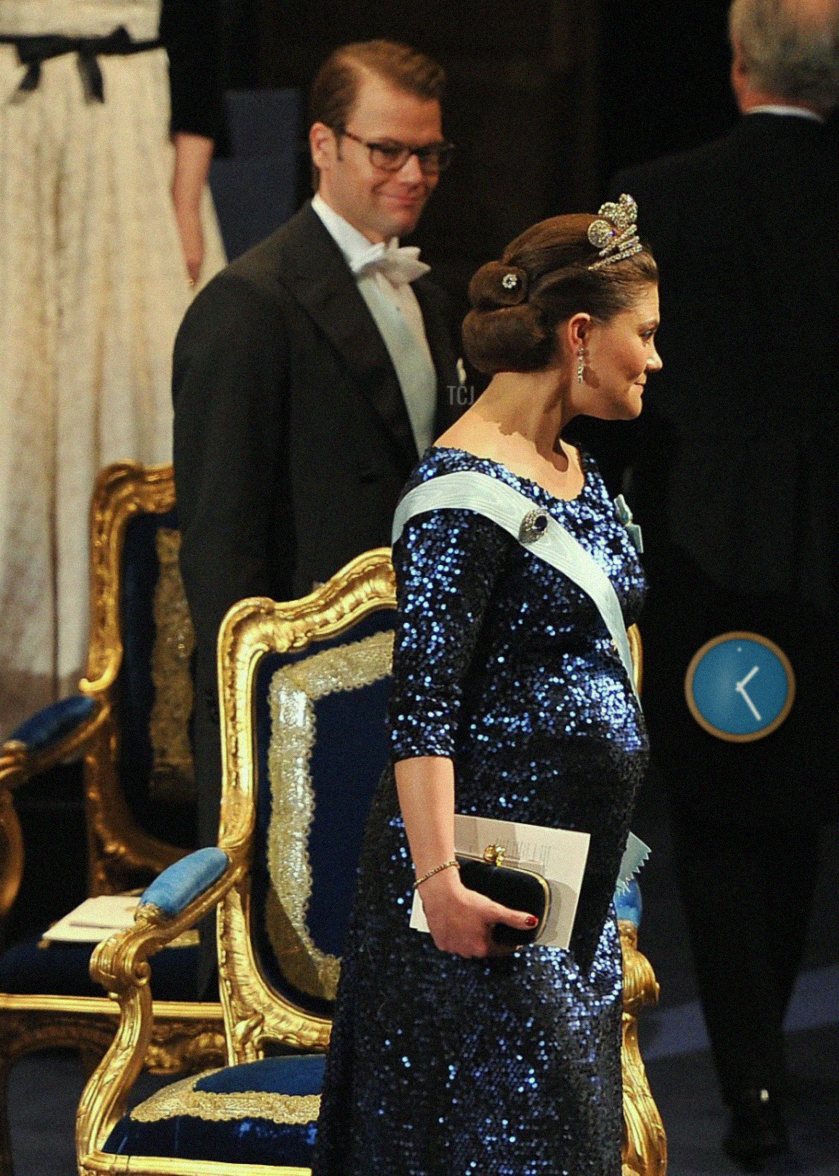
1:25
